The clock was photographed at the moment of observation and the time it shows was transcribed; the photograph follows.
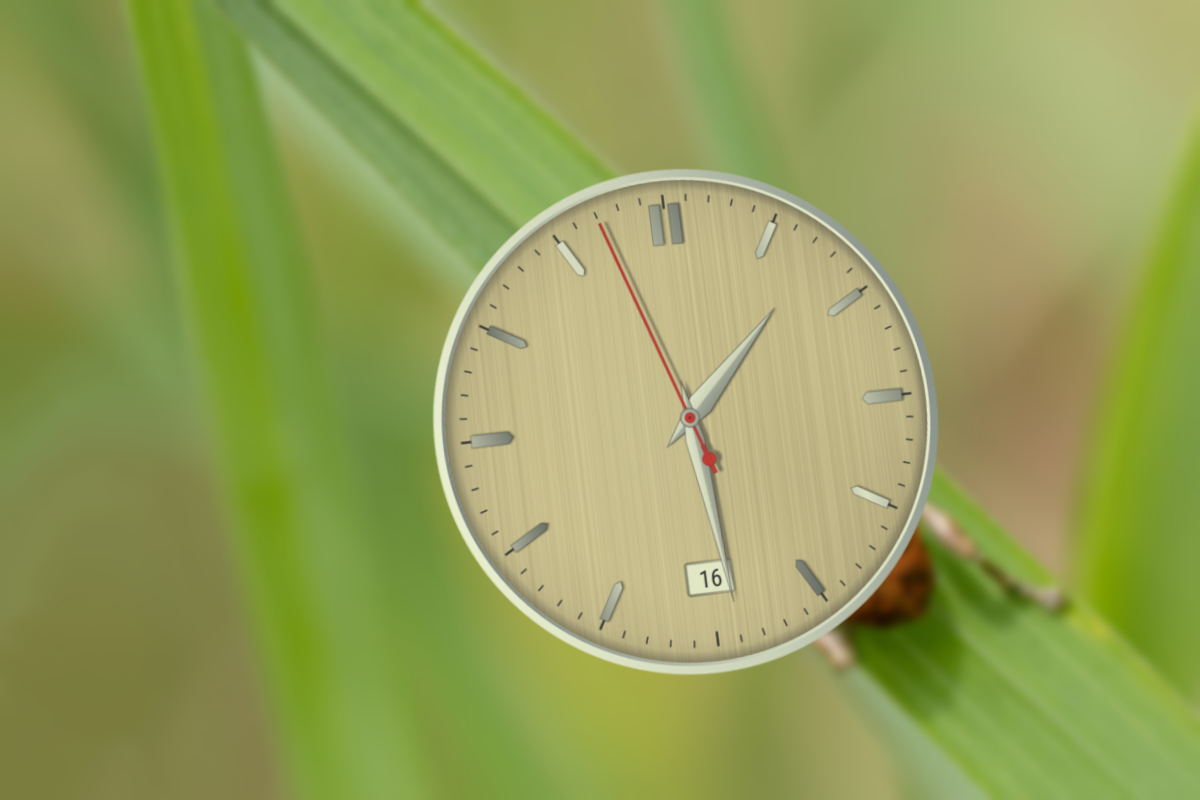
1:28:57
